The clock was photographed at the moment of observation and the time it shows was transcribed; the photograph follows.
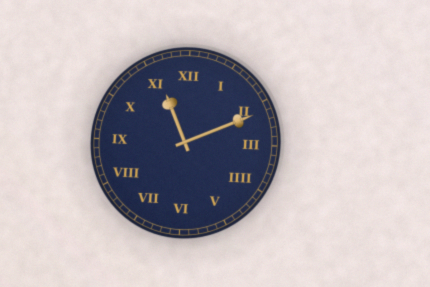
11:11
